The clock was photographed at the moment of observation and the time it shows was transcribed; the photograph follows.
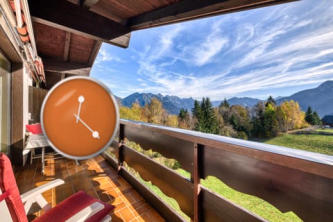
12:22
